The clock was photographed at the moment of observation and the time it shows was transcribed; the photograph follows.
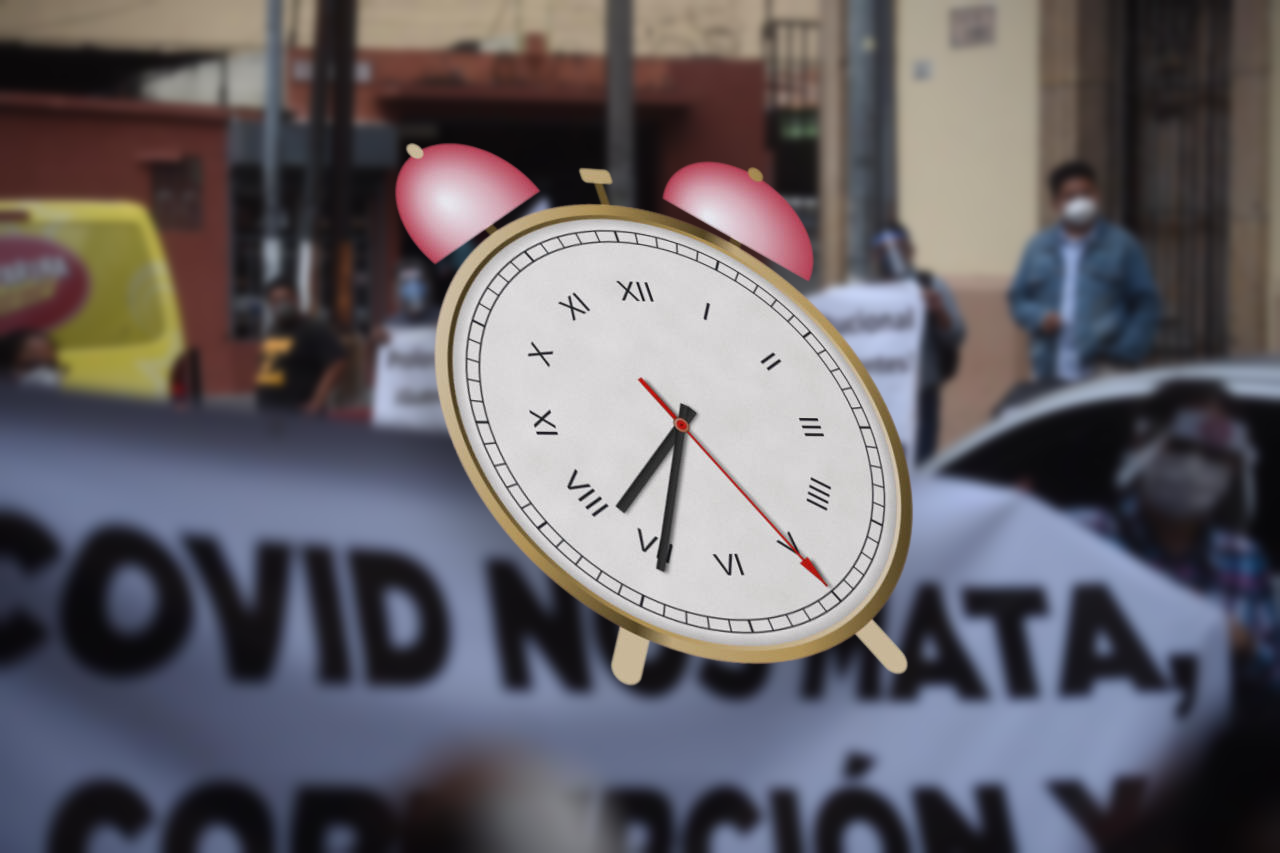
7:34:25
